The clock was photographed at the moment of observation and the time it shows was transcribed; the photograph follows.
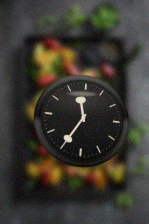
11:35
